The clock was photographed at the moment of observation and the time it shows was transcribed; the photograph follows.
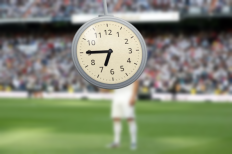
6:45
